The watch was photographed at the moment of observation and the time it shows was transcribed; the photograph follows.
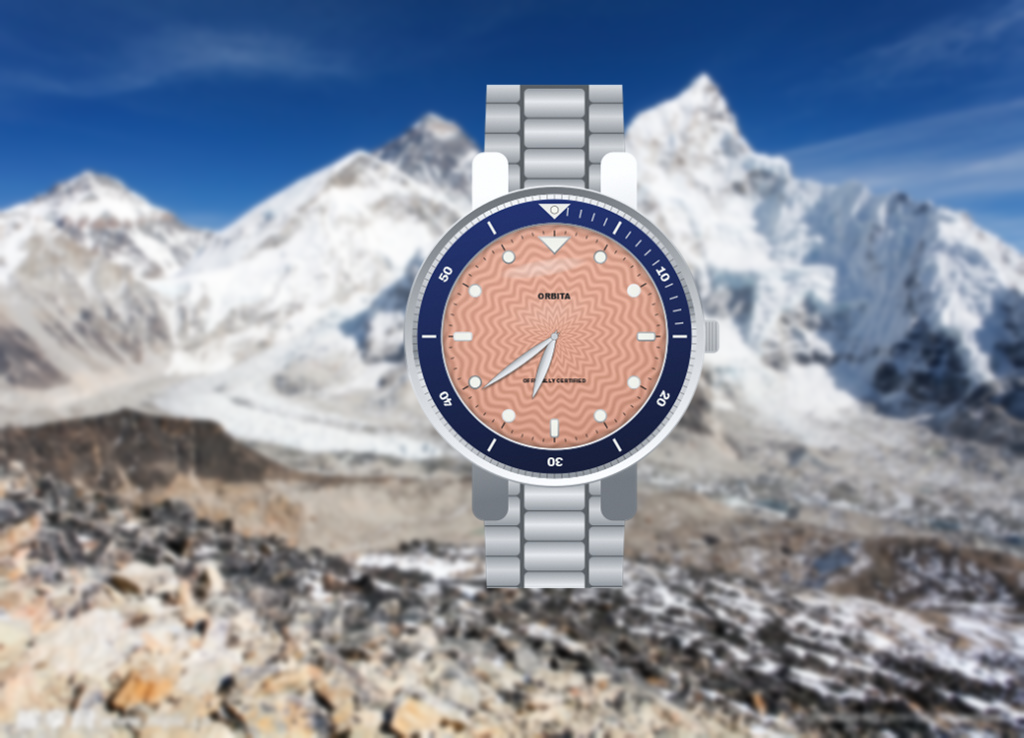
6:39
